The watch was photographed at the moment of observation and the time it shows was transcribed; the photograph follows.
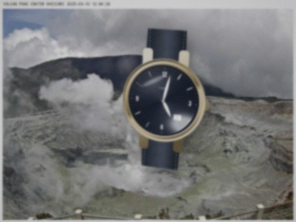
5:02
